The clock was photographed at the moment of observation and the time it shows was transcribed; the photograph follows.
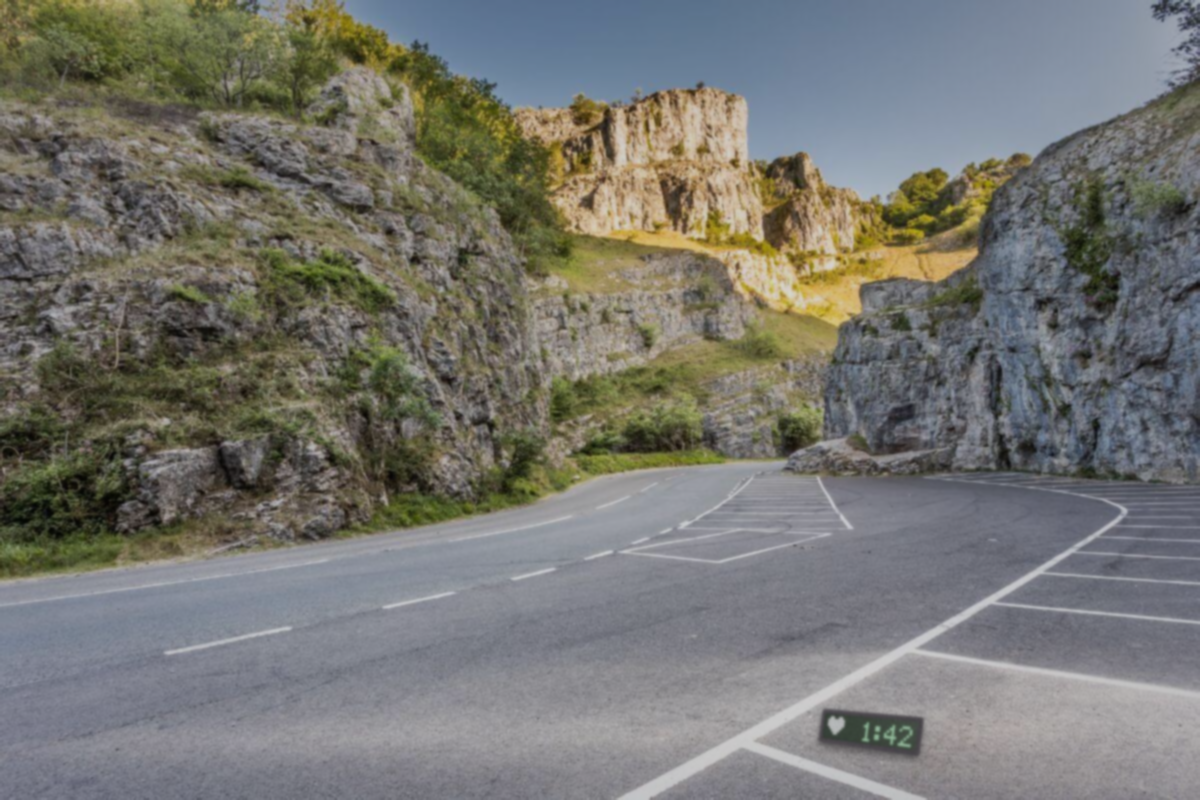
1:42
